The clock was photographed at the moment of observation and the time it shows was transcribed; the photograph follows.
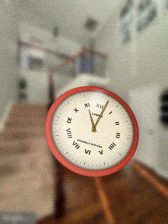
11:02
